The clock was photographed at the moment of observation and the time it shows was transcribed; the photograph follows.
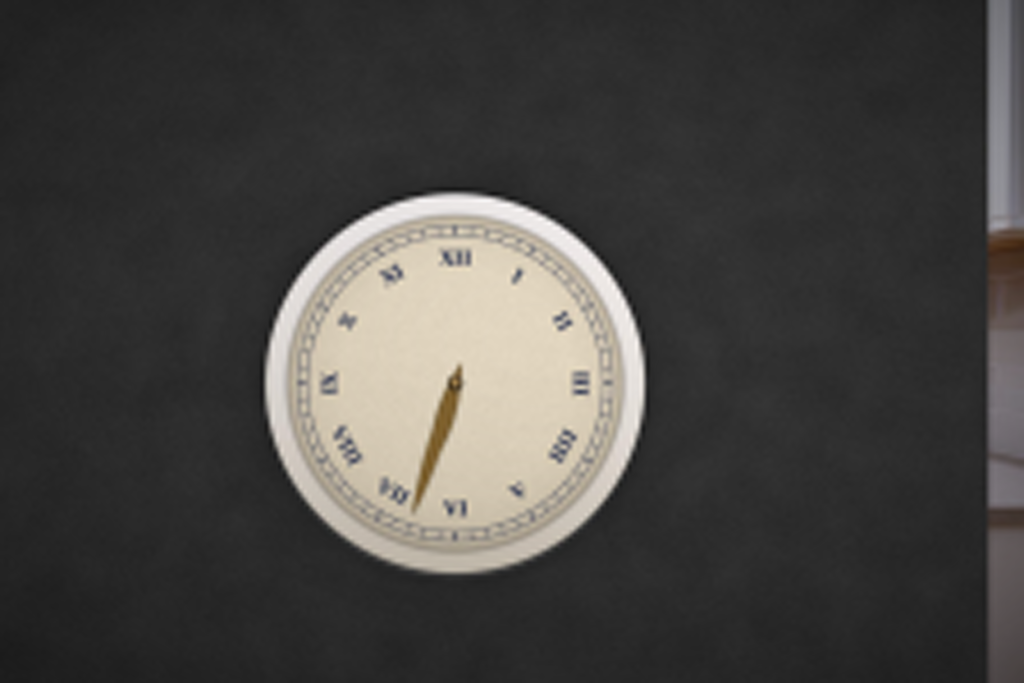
6:33
